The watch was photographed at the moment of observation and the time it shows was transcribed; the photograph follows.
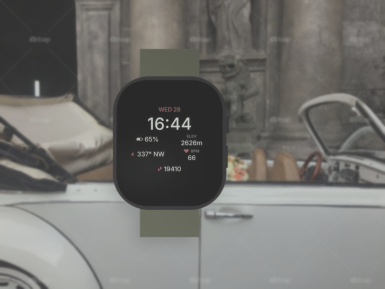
16:44
